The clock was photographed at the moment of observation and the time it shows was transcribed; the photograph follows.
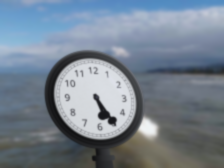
5:25
